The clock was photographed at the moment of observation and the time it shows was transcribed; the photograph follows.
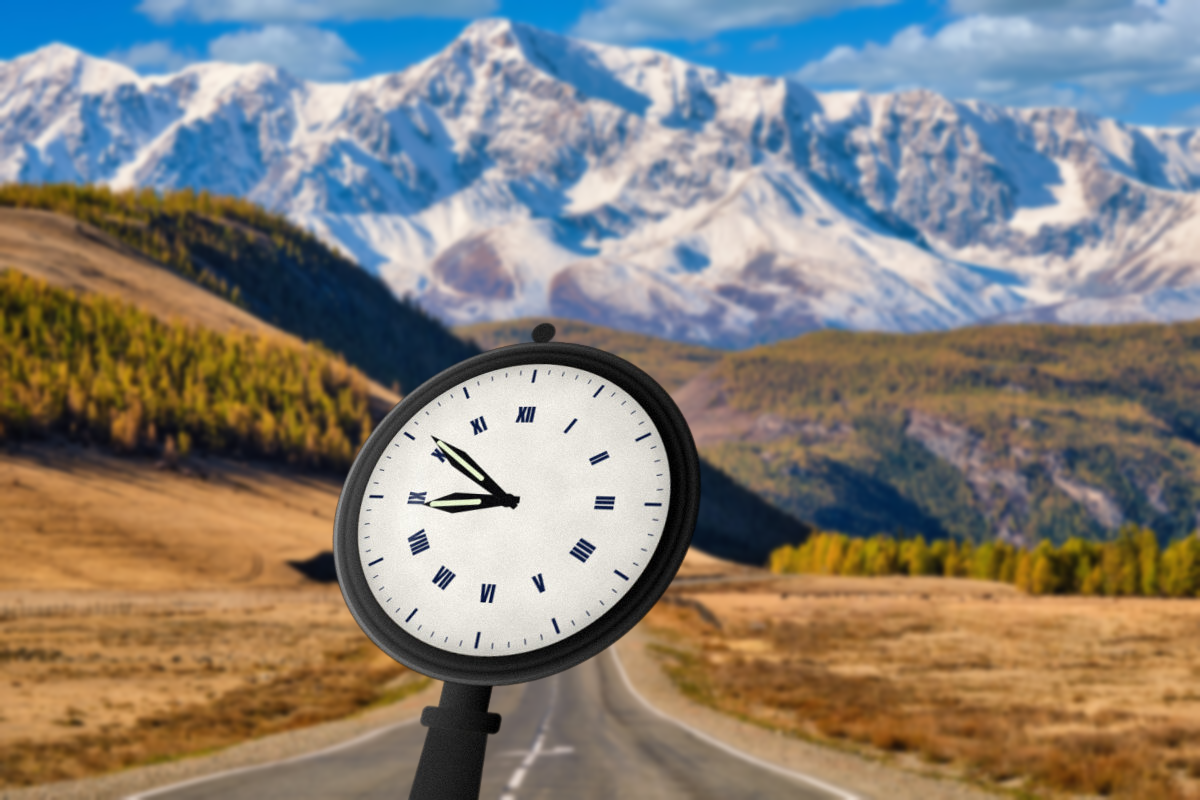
8:51
